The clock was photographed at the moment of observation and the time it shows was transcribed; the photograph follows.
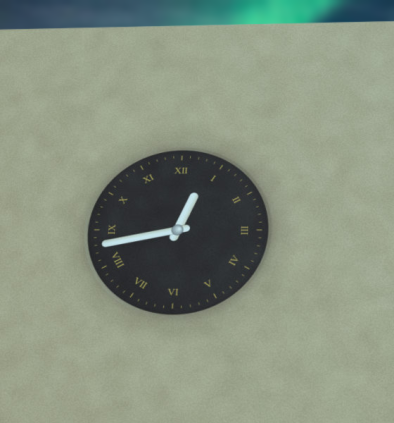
12:43
